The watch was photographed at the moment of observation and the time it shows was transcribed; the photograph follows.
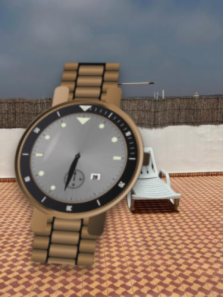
6:32
